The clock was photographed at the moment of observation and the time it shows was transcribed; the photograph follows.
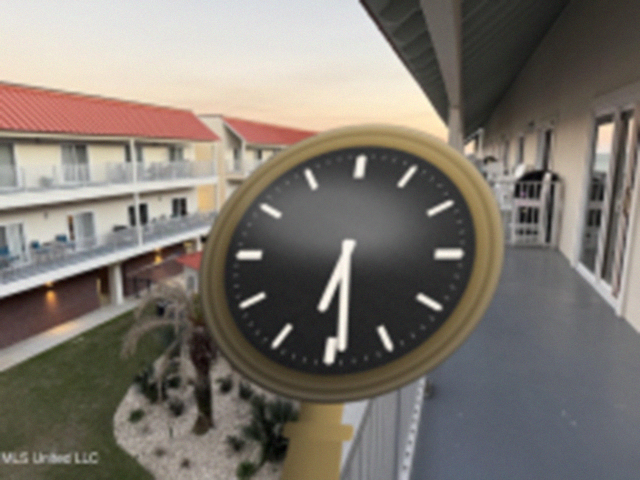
6:29
